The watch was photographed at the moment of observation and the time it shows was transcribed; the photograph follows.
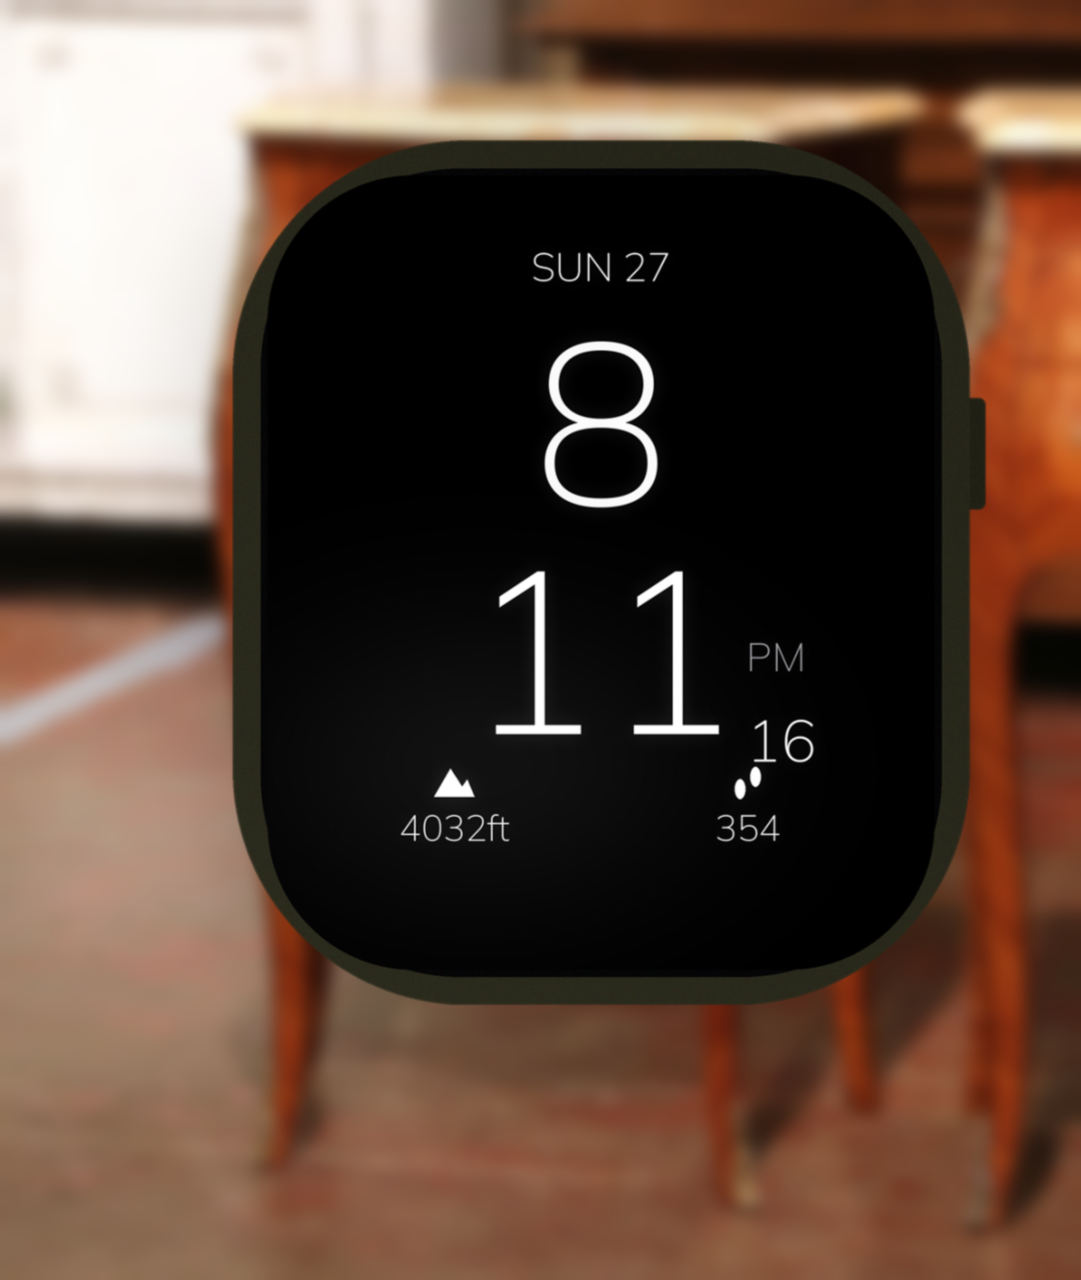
8:11:16
